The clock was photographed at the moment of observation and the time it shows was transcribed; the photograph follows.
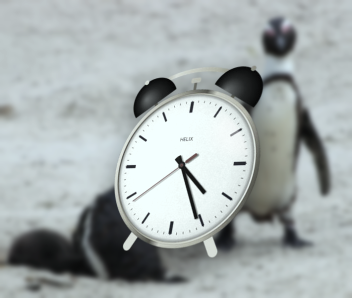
4:25:39
